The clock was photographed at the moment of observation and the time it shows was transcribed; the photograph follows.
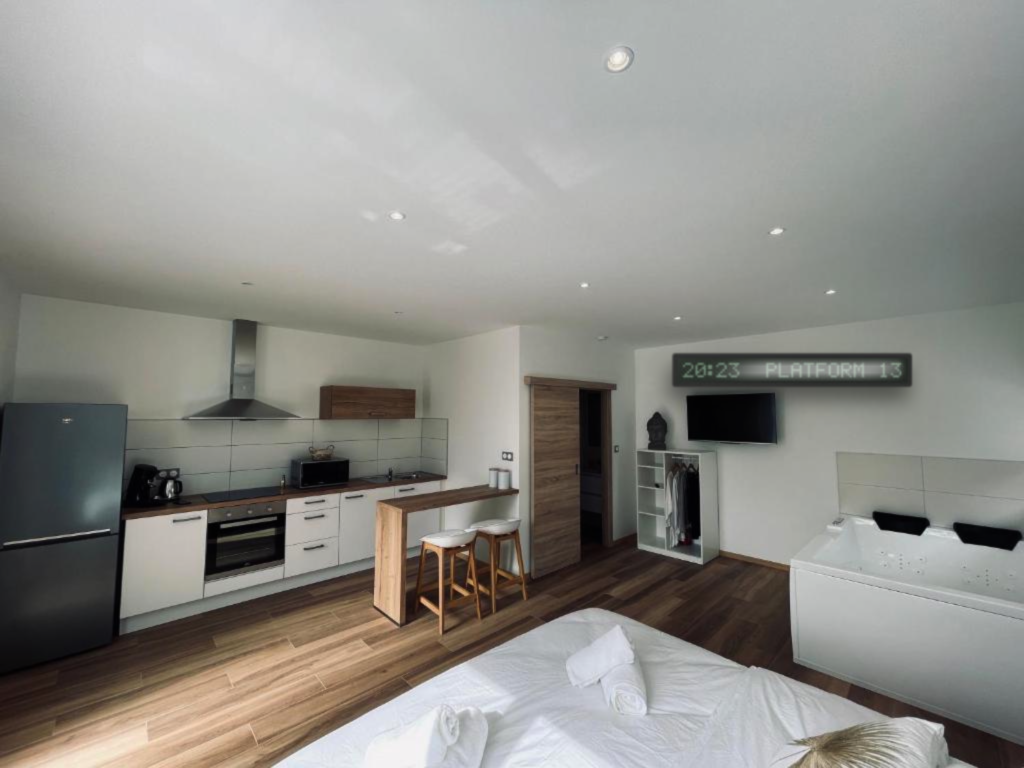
20:23
